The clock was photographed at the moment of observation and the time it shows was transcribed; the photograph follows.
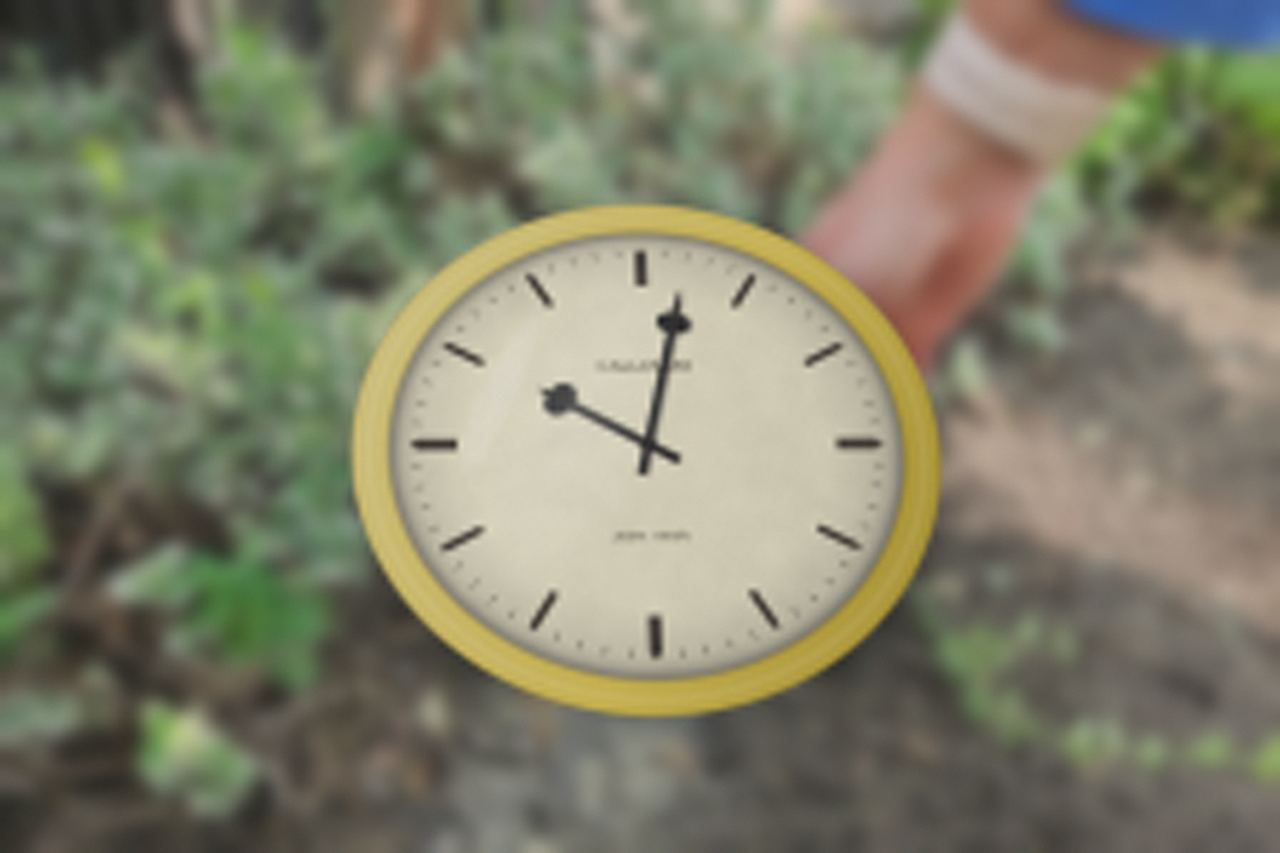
10:02
